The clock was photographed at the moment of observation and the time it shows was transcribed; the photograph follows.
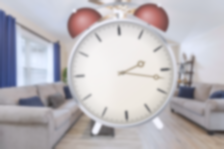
2:17
